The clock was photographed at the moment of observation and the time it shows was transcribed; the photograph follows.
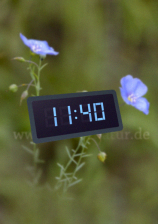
11:40
